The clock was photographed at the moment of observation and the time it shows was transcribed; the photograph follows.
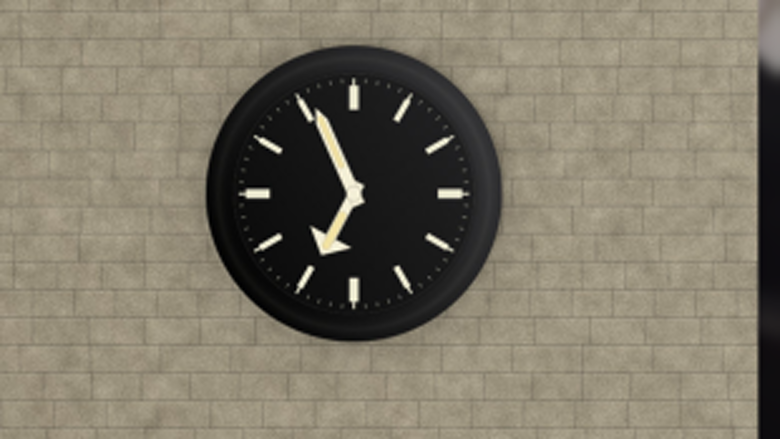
6:56
